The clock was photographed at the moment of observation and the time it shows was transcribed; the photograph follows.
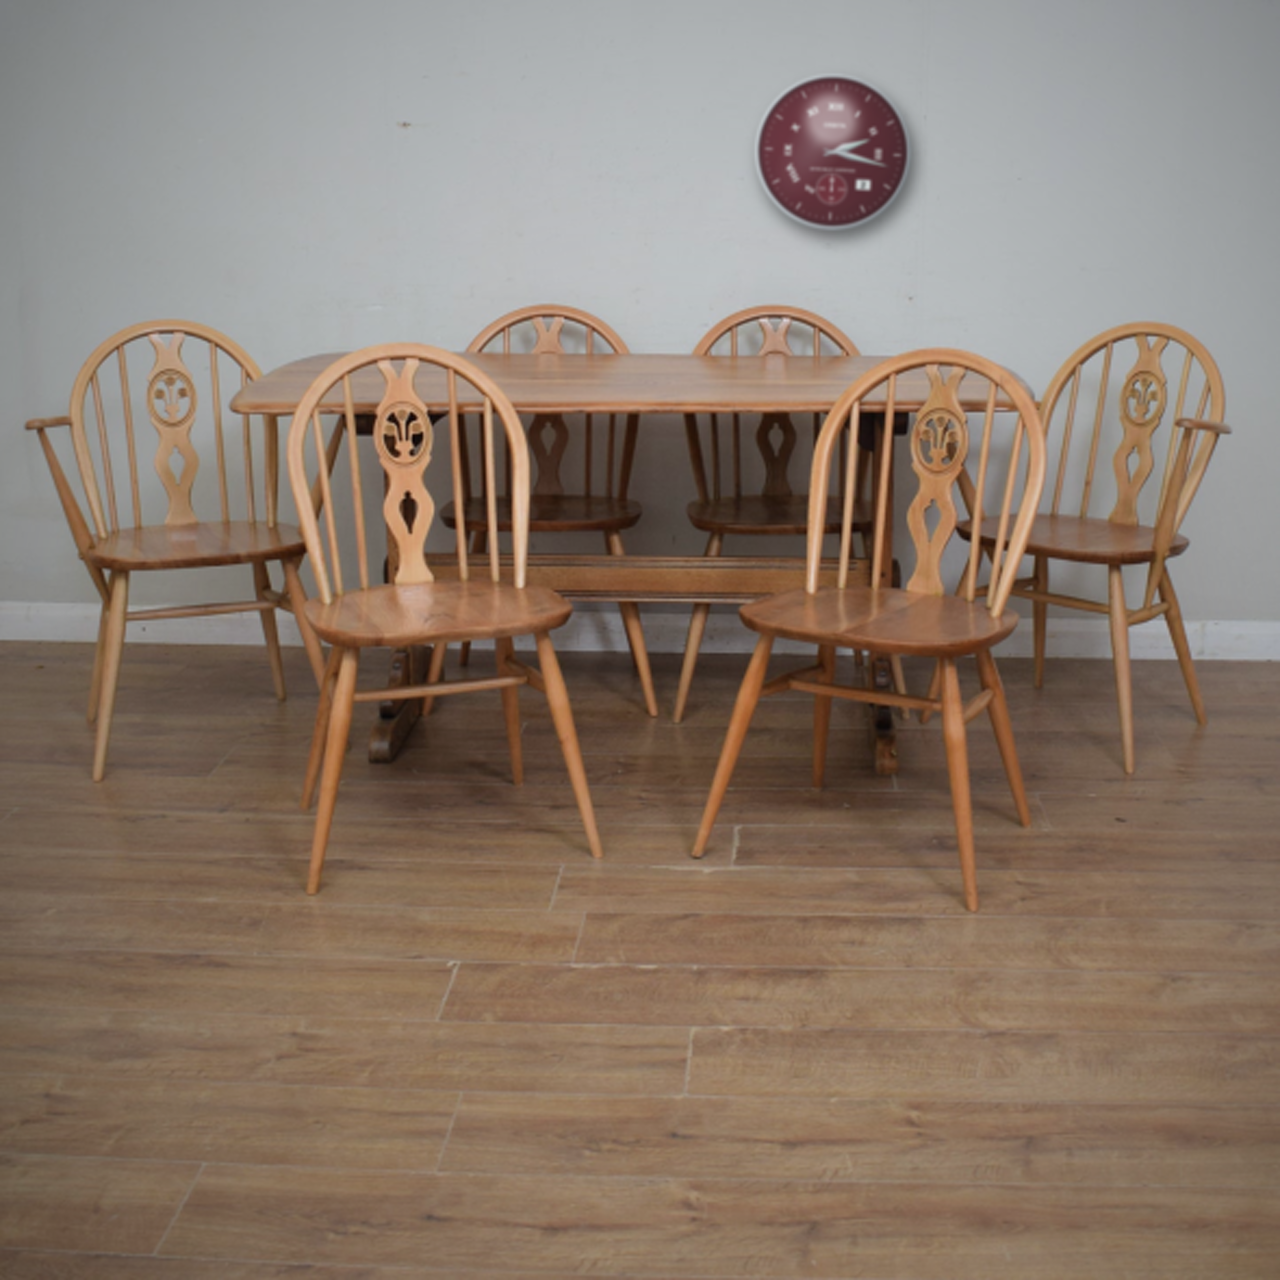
2:17
